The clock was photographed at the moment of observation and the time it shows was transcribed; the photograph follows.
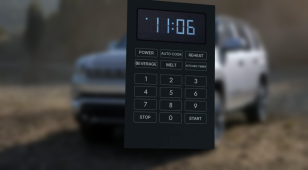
11:06
